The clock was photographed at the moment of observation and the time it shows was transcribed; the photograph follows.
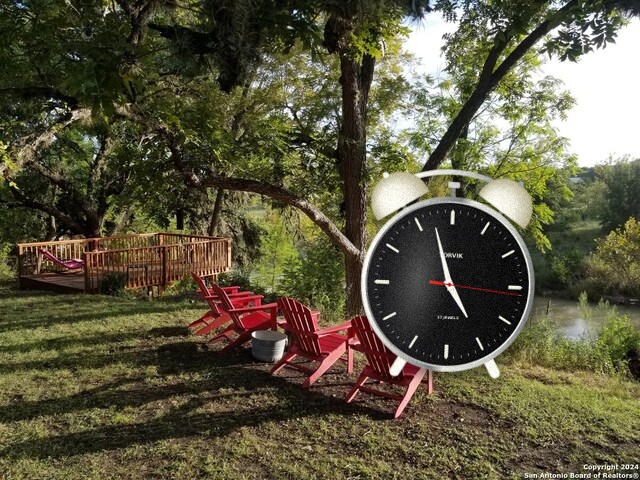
4:57:16
